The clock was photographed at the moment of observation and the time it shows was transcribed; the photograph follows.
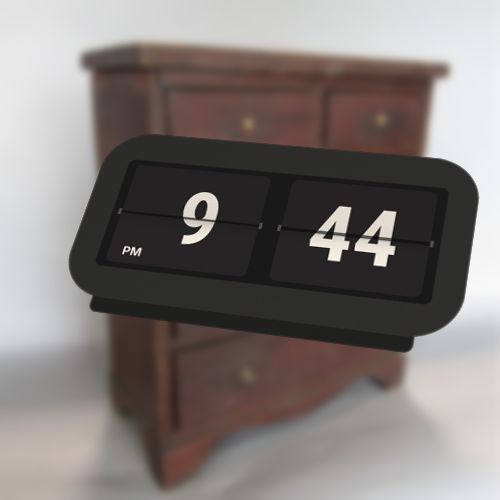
9:44
